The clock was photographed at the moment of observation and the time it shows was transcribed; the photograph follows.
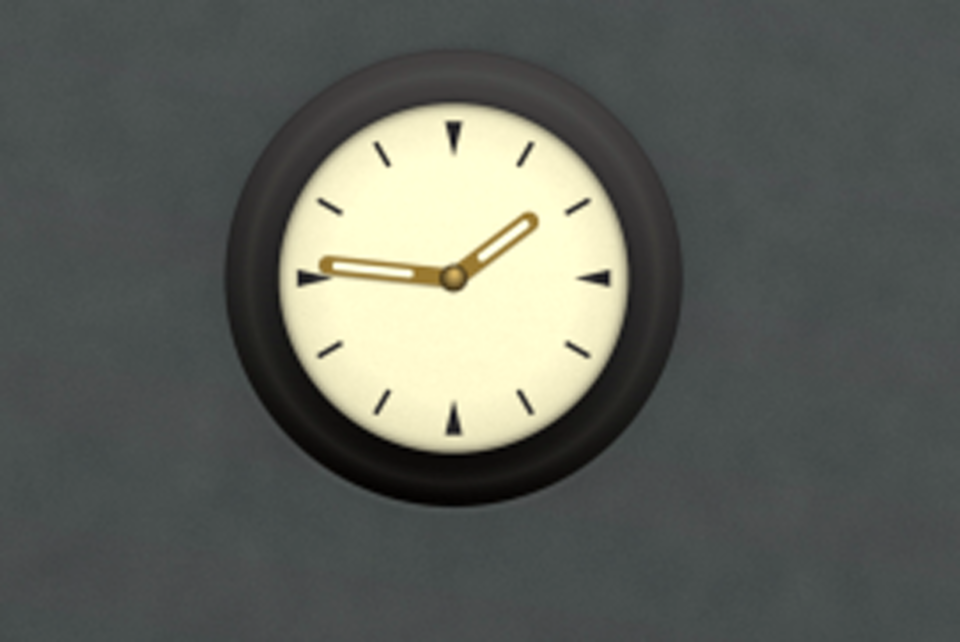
1:46
